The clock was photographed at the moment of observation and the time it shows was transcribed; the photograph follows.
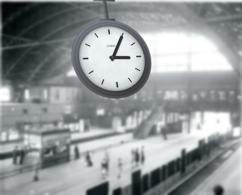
3:05
